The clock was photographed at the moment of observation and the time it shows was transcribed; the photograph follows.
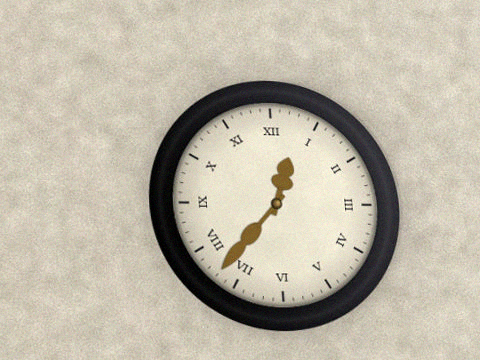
12:37
